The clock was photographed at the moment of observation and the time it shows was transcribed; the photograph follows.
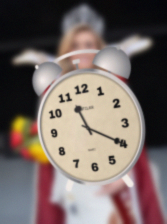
11:20
